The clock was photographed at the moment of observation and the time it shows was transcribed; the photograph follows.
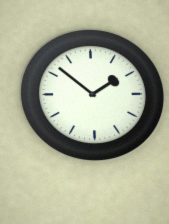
1:52
